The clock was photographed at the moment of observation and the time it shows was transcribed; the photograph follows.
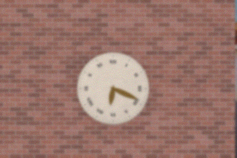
6:19
